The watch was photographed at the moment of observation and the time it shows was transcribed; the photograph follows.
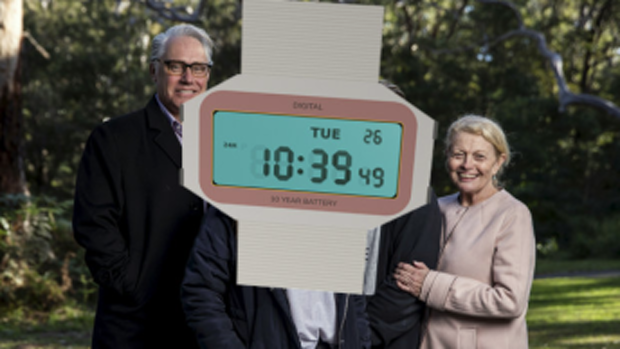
10:39:49
